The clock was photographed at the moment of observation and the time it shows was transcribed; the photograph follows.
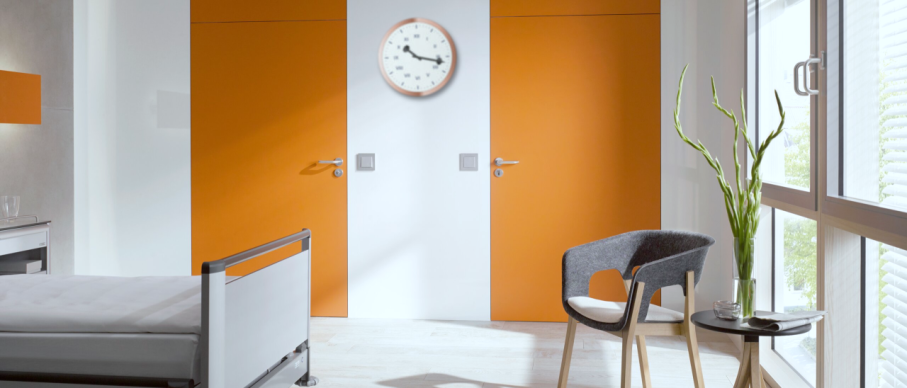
10:17
